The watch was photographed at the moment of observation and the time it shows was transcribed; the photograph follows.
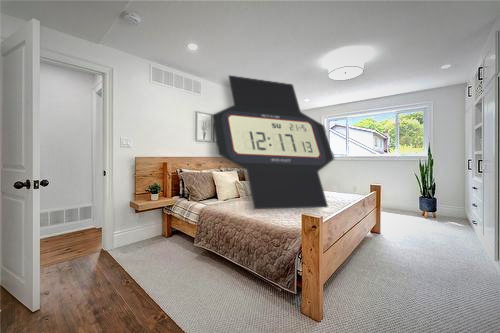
12:17:13
